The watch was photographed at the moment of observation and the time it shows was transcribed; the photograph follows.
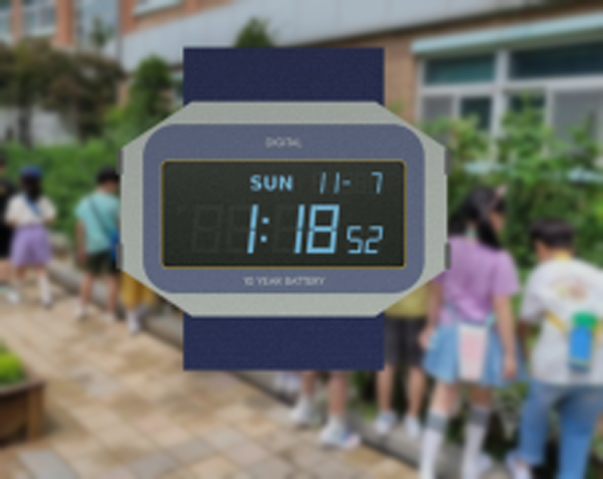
1:18:52
